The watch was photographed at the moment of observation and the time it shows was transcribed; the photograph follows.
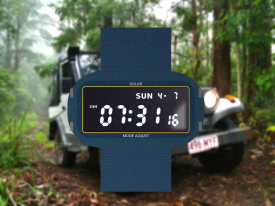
7:31:16
